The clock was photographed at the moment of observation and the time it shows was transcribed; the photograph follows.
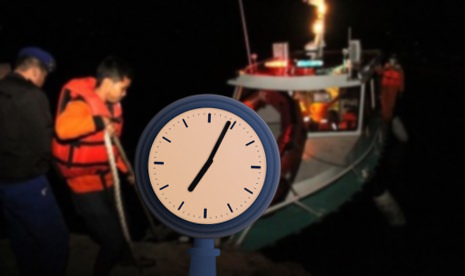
7:04
